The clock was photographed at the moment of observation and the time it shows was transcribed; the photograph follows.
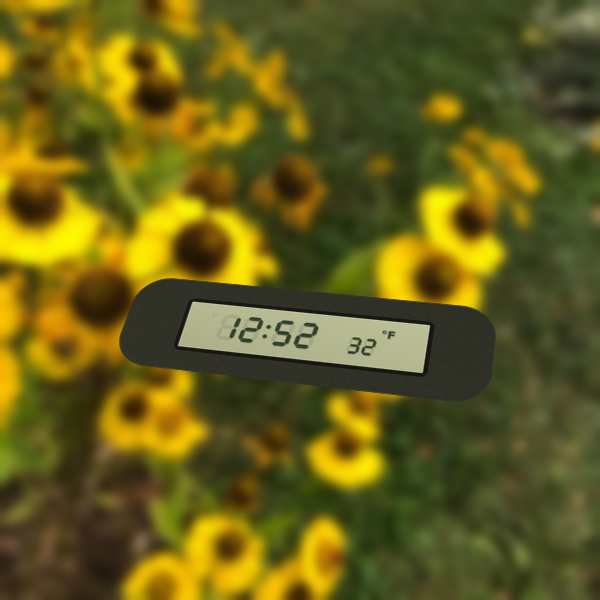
12:52
